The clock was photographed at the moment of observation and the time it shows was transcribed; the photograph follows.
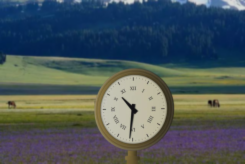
10:31
